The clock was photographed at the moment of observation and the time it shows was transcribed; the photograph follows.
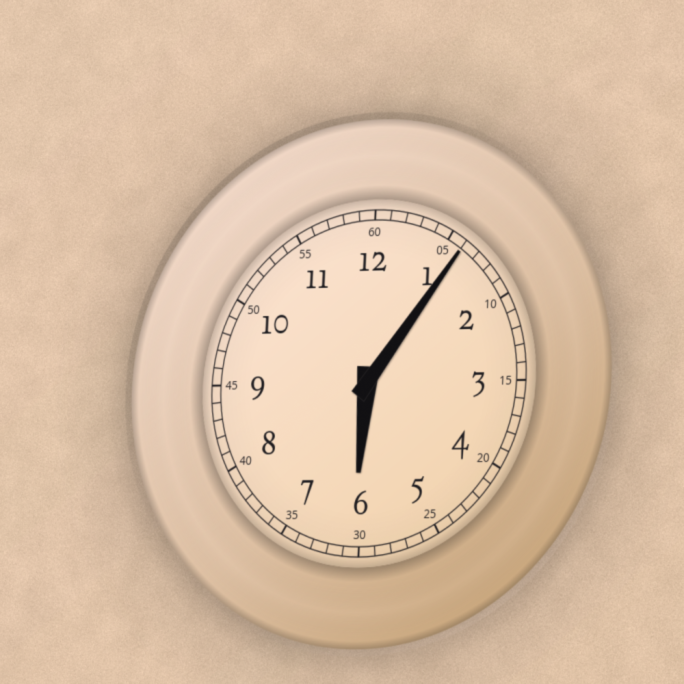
6:06
